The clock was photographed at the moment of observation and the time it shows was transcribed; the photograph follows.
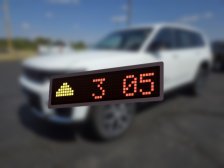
3:05
